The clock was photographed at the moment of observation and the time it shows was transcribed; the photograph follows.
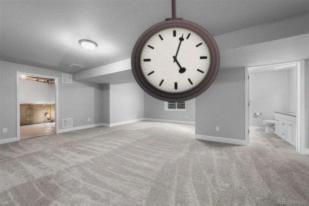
5:03
